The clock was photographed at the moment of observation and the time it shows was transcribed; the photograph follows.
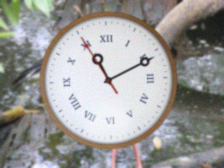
11:10:55
